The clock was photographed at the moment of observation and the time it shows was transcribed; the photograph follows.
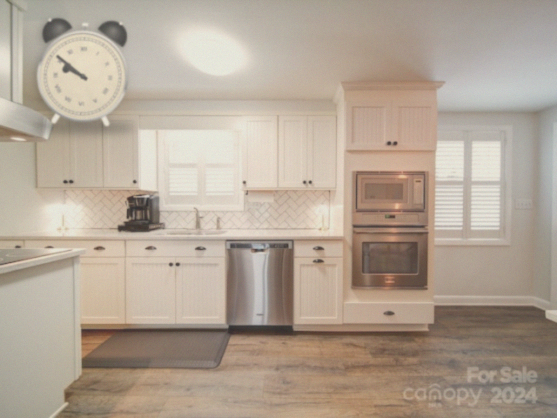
9:51
